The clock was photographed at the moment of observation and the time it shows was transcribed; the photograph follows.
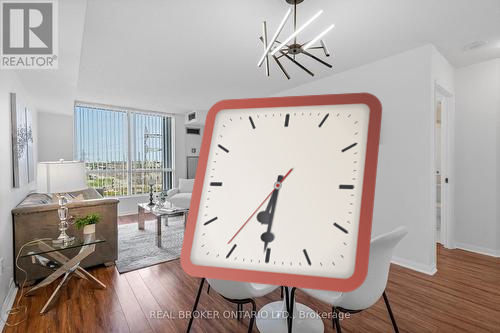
6:30:36
